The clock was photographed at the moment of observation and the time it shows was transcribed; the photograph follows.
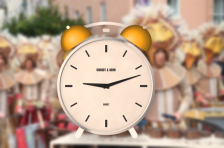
9:12
